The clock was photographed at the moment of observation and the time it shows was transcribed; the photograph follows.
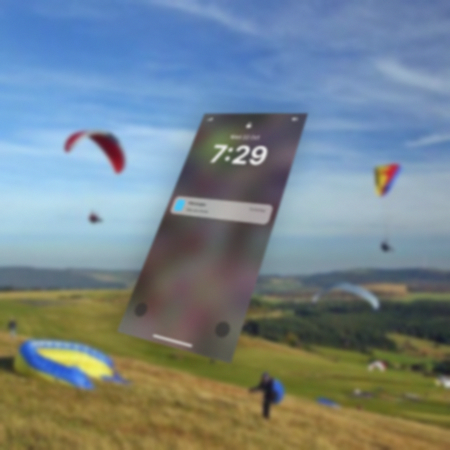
7:29
